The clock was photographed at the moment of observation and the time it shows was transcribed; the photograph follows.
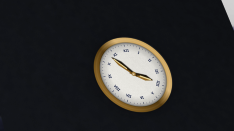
3:53
